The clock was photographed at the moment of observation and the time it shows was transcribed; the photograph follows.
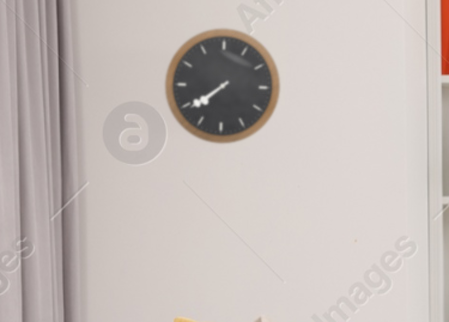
7:39
